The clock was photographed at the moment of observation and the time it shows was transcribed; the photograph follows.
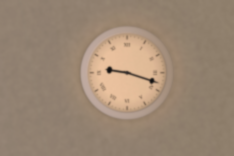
9:18
